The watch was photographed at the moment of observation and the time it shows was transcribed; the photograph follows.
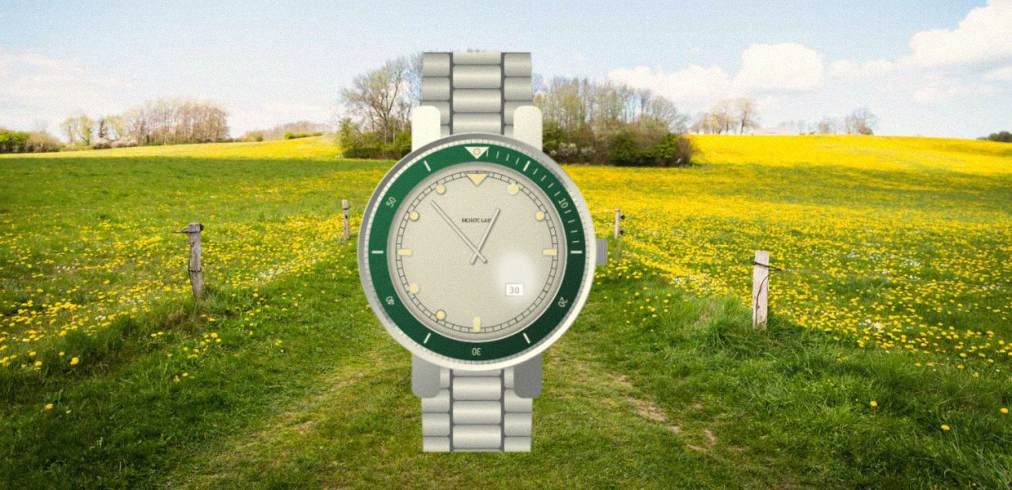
12:53
